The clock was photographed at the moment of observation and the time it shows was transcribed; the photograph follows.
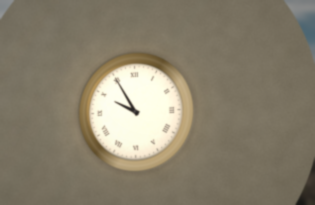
9:55
